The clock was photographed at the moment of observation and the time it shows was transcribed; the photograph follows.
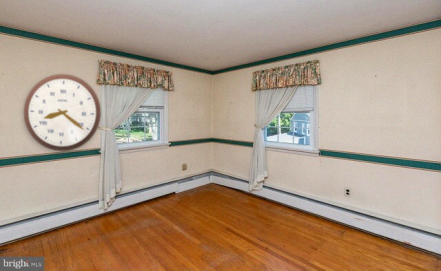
8:21
